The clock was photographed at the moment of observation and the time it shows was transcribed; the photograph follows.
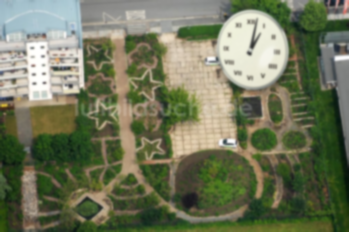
1:02
